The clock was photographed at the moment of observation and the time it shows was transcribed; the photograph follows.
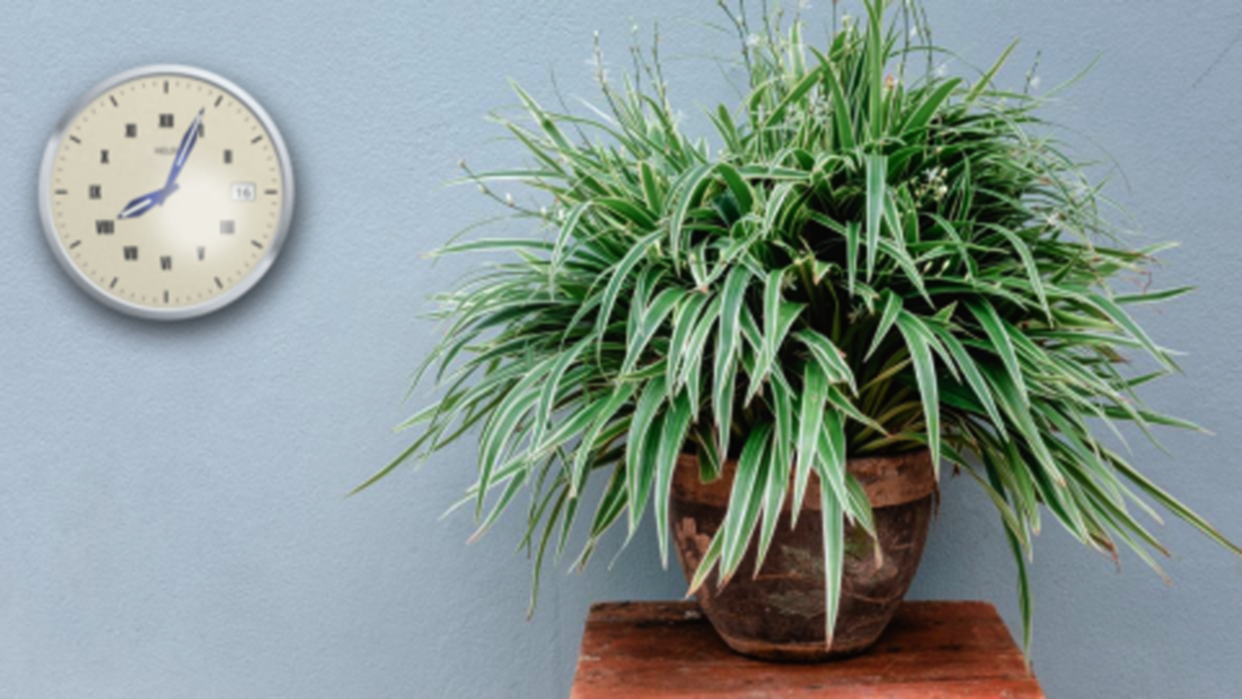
8:04
